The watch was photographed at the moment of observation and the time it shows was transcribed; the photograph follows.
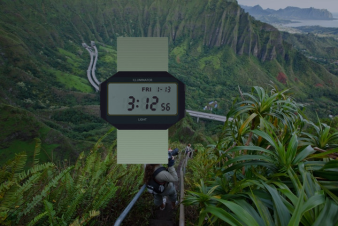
3:12:56
